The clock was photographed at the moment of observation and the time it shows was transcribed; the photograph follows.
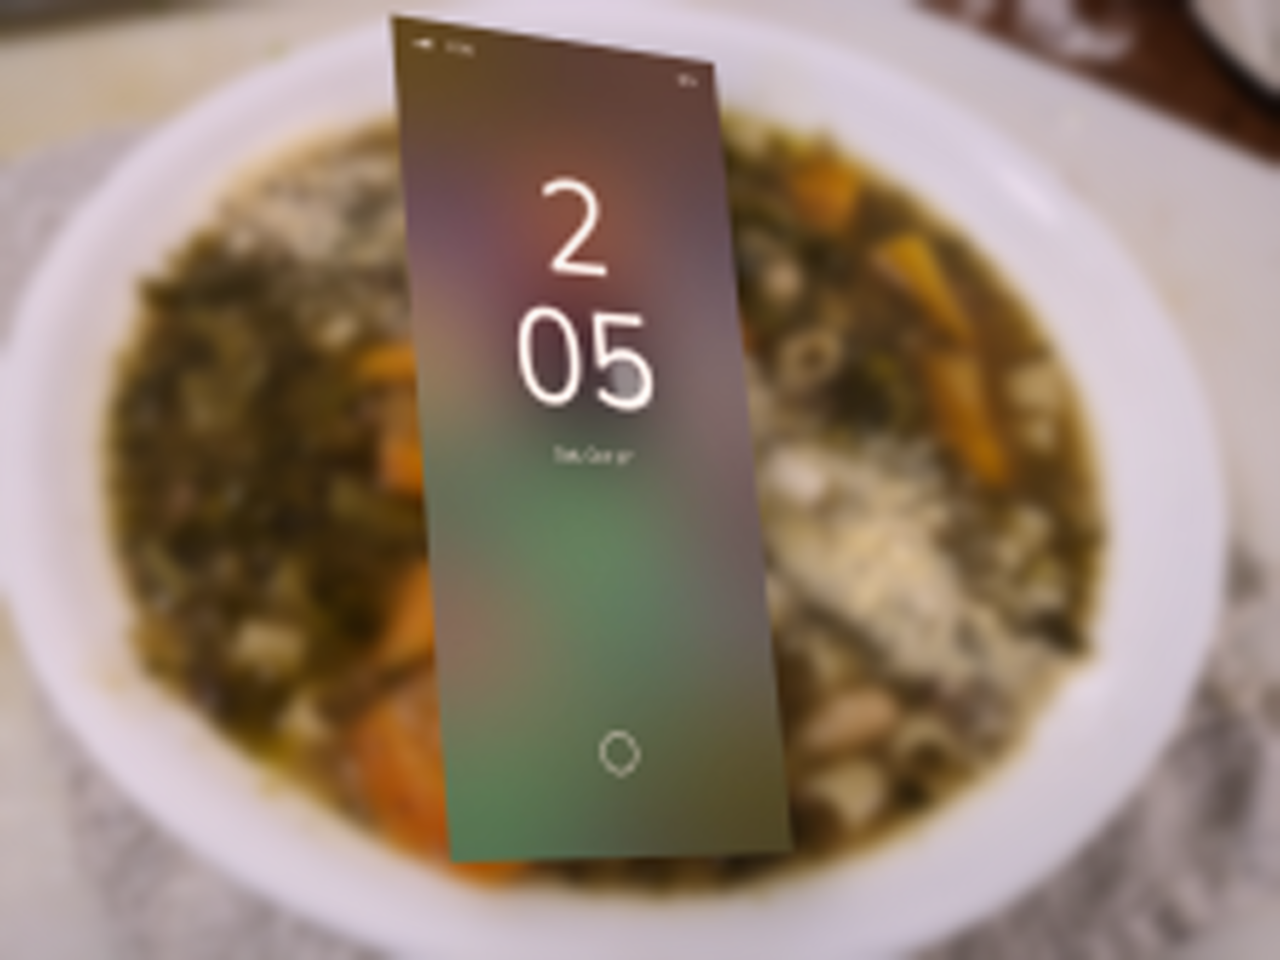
2:05
